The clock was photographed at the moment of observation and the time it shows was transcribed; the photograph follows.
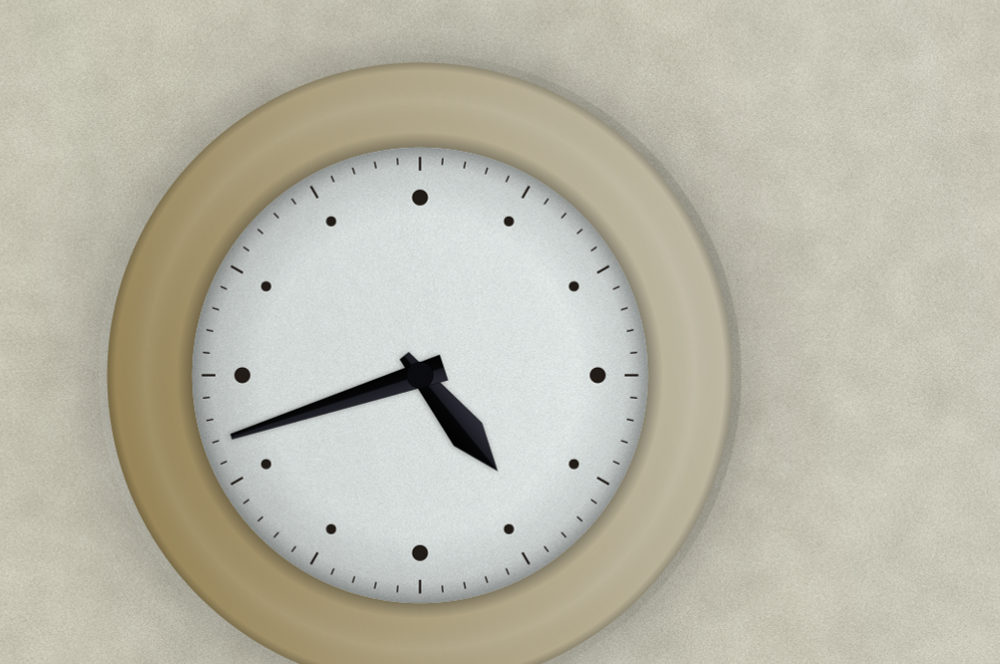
4:42
